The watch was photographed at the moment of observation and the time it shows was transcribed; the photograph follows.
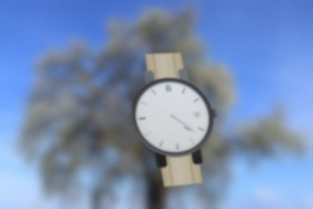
4:22
